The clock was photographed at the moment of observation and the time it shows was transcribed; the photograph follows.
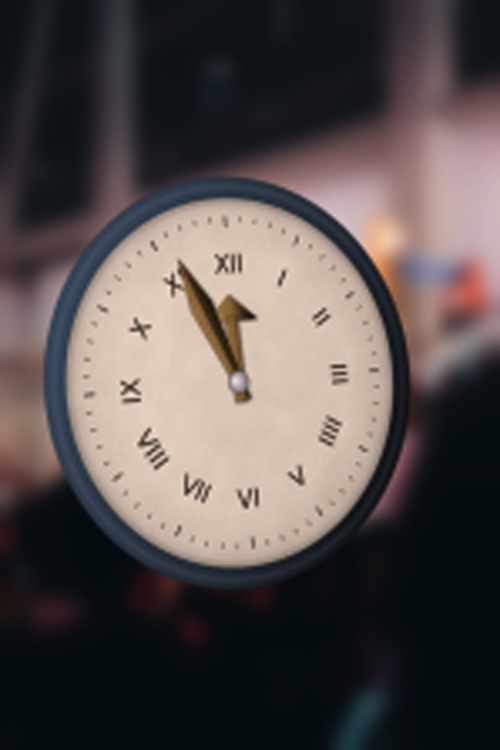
11:56
